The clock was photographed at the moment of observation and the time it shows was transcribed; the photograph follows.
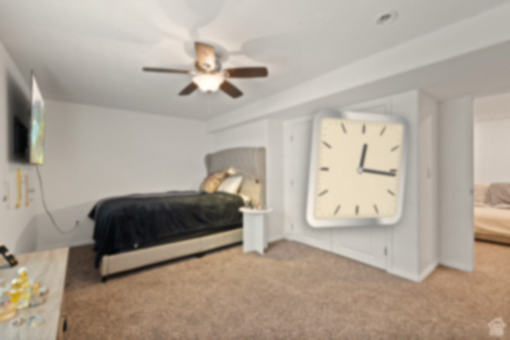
12:16
